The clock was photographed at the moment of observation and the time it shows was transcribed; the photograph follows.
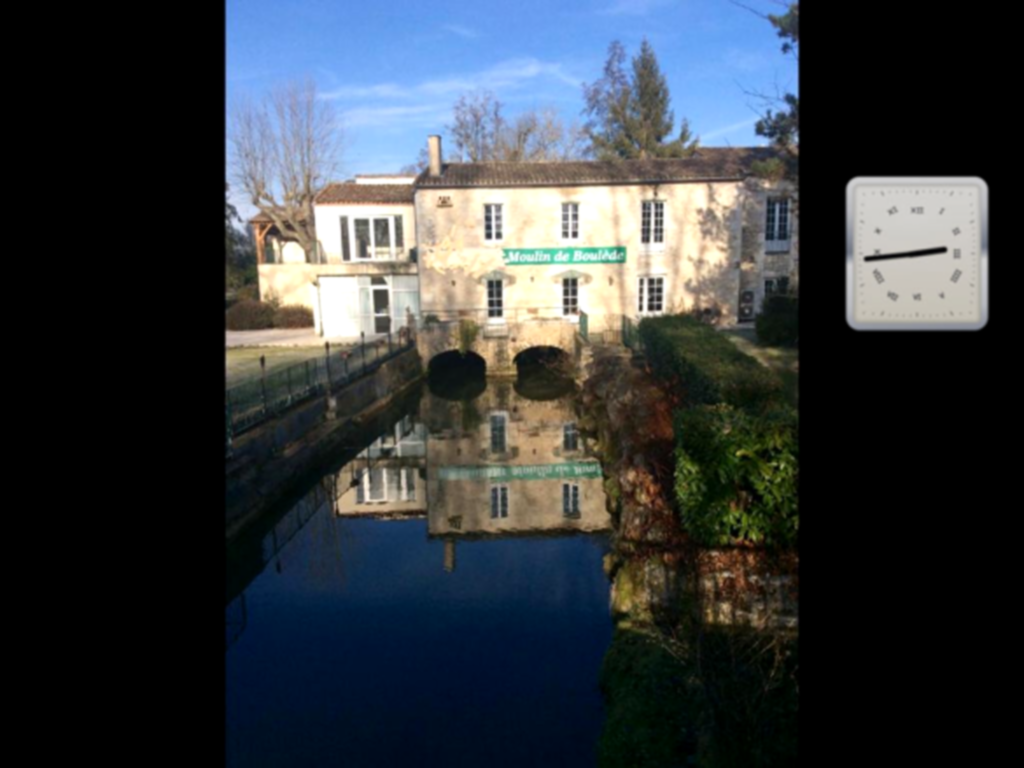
2:44
